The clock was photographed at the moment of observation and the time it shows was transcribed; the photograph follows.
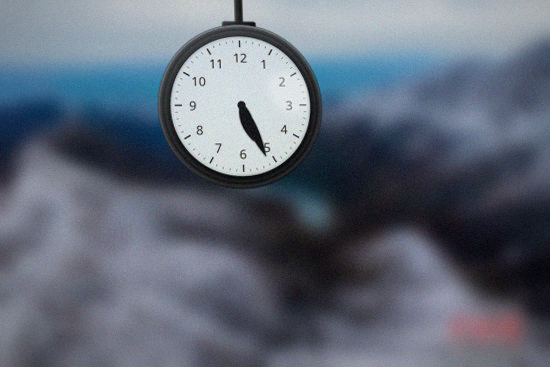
5:26
